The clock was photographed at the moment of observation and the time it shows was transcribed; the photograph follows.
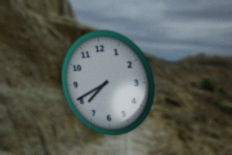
7:41
